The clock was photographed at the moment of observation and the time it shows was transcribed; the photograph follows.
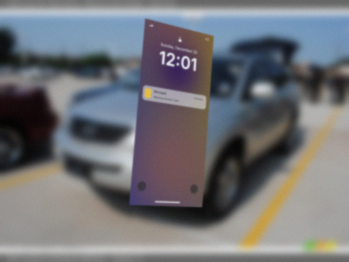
12:01
